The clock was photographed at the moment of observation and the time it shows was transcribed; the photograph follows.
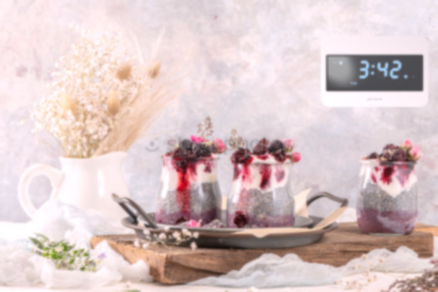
3:42
